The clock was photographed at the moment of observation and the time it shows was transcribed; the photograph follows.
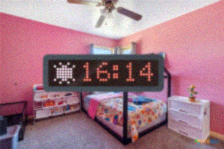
16:14
